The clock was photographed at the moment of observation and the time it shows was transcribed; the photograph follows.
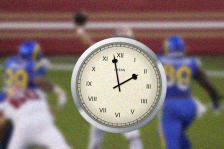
1:58
